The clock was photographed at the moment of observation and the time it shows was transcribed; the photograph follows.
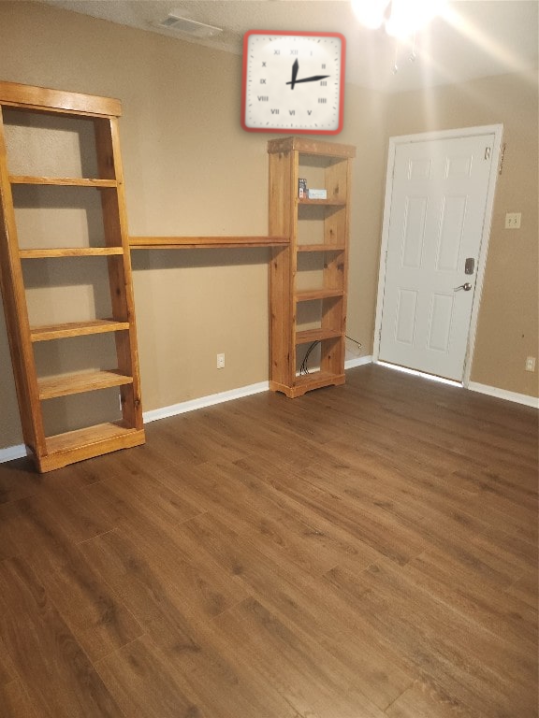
12:13
